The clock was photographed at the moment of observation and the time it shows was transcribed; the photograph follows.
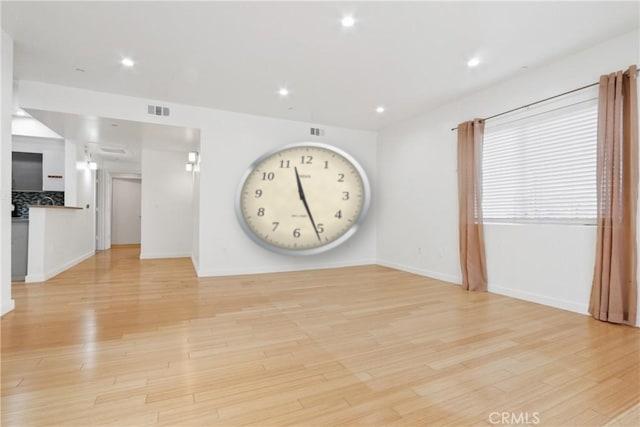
11:26
